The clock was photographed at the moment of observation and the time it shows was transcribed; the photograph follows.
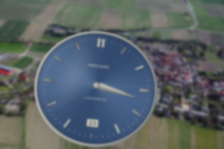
3:17
